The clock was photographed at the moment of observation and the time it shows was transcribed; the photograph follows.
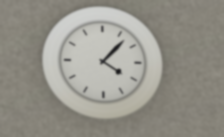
4:07
